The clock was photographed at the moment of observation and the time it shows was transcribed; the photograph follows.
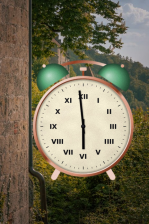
5:59
